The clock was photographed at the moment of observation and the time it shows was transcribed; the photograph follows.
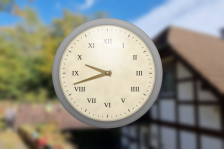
9:42
